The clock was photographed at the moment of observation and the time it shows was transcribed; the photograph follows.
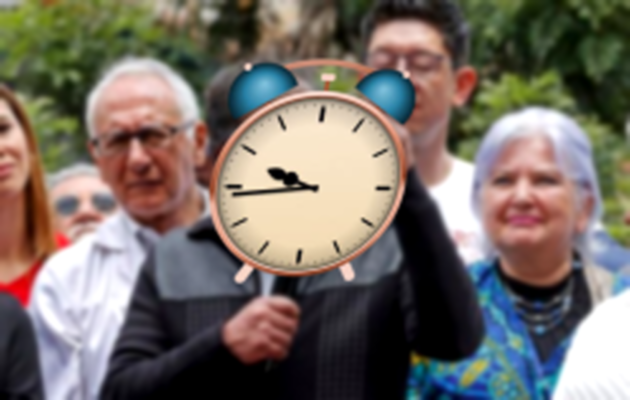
9:44
